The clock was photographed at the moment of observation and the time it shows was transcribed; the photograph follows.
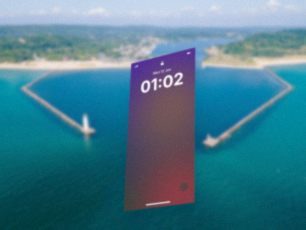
1:02
